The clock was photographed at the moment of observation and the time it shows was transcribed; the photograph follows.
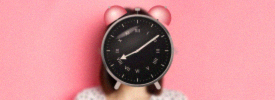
8:09
